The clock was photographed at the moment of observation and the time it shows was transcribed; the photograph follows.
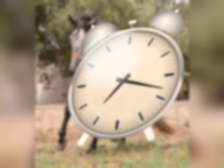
7:18
